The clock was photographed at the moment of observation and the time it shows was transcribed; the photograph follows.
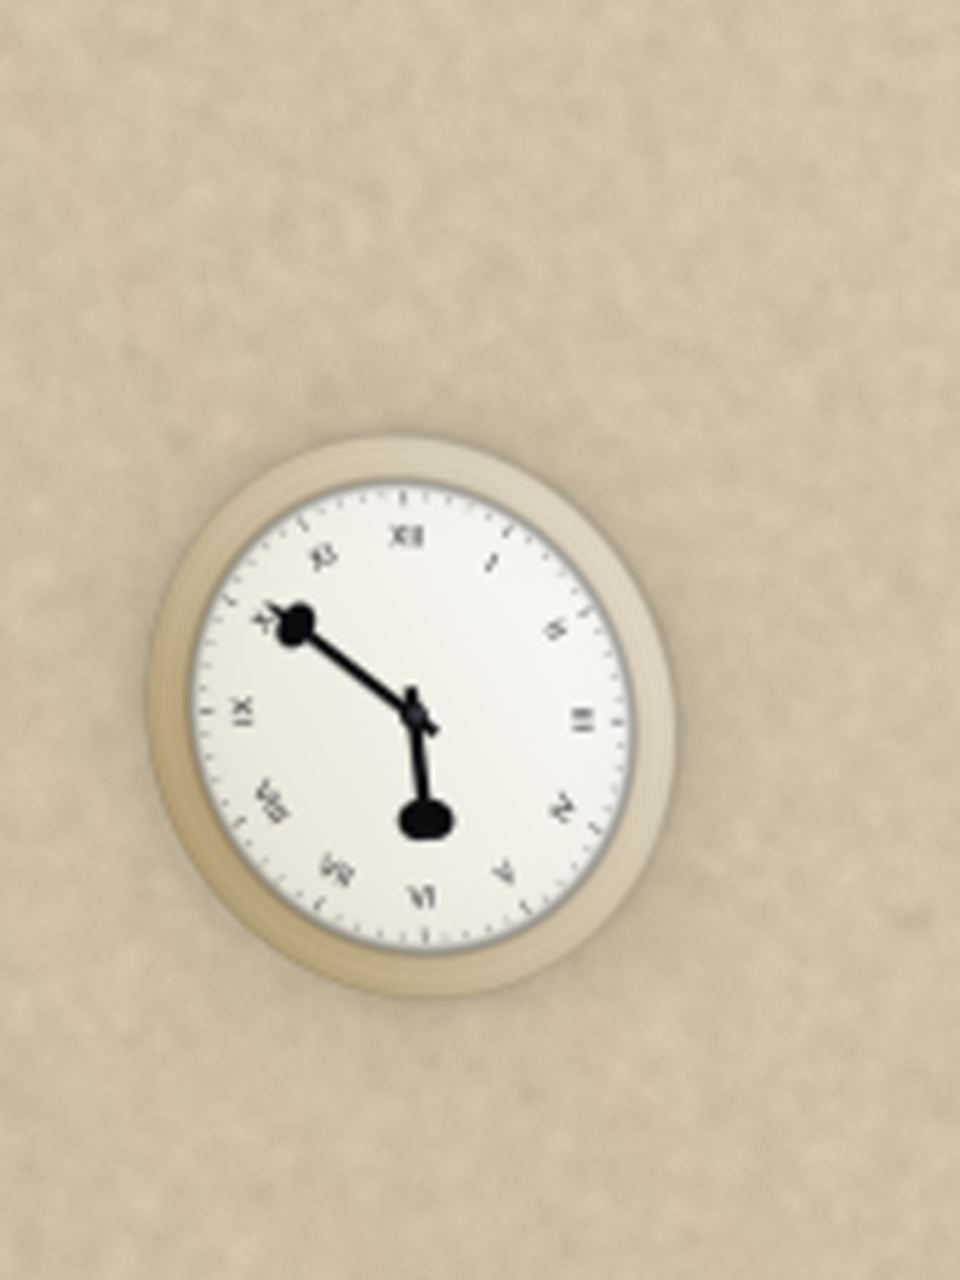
5:51
